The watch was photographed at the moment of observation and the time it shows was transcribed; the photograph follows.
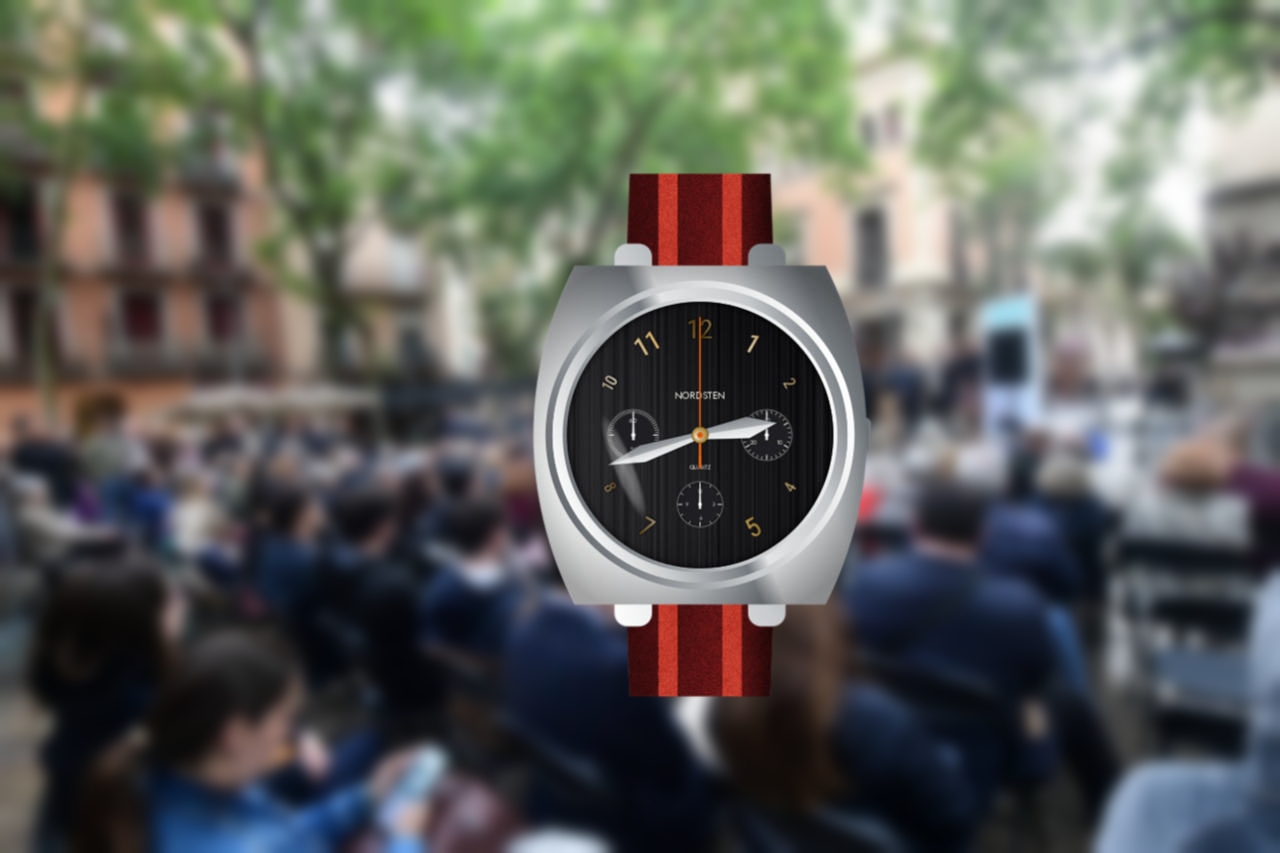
2:42
